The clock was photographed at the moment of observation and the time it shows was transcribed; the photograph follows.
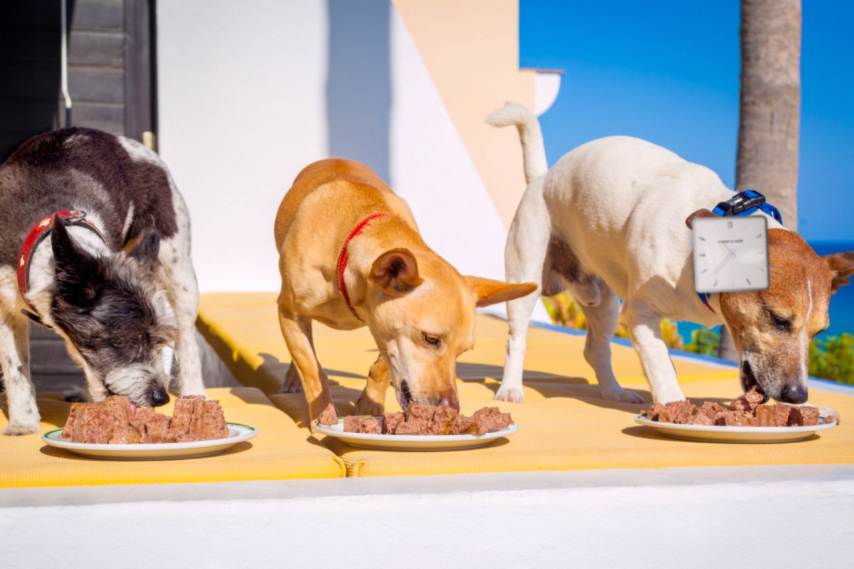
10:37
